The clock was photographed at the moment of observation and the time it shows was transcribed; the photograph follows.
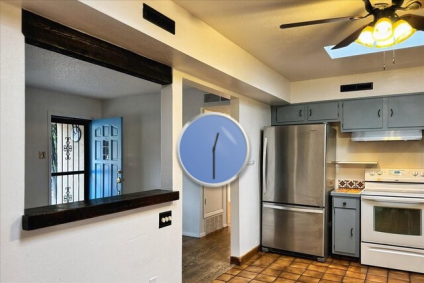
12:30
